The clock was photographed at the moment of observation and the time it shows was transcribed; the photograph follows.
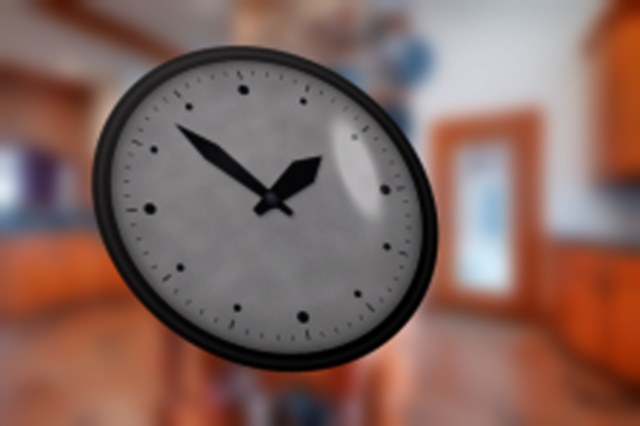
1:53
